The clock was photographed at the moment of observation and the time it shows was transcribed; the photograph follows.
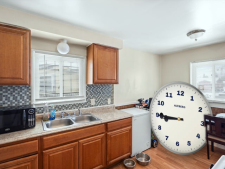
8:45
